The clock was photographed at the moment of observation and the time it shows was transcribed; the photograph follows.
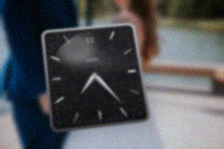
7:24
